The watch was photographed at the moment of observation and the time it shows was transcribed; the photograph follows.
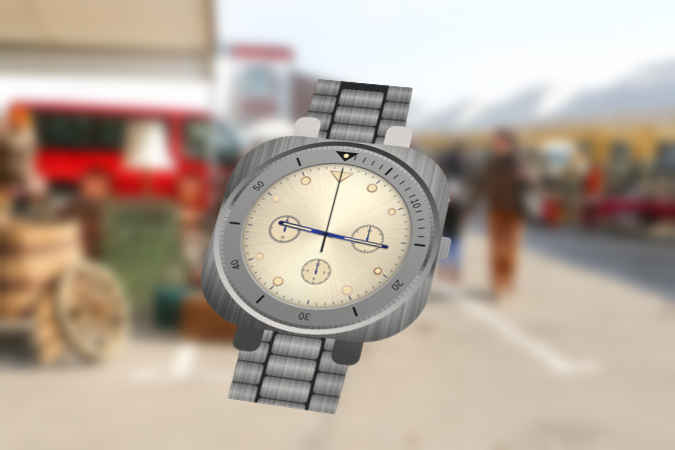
9:16
